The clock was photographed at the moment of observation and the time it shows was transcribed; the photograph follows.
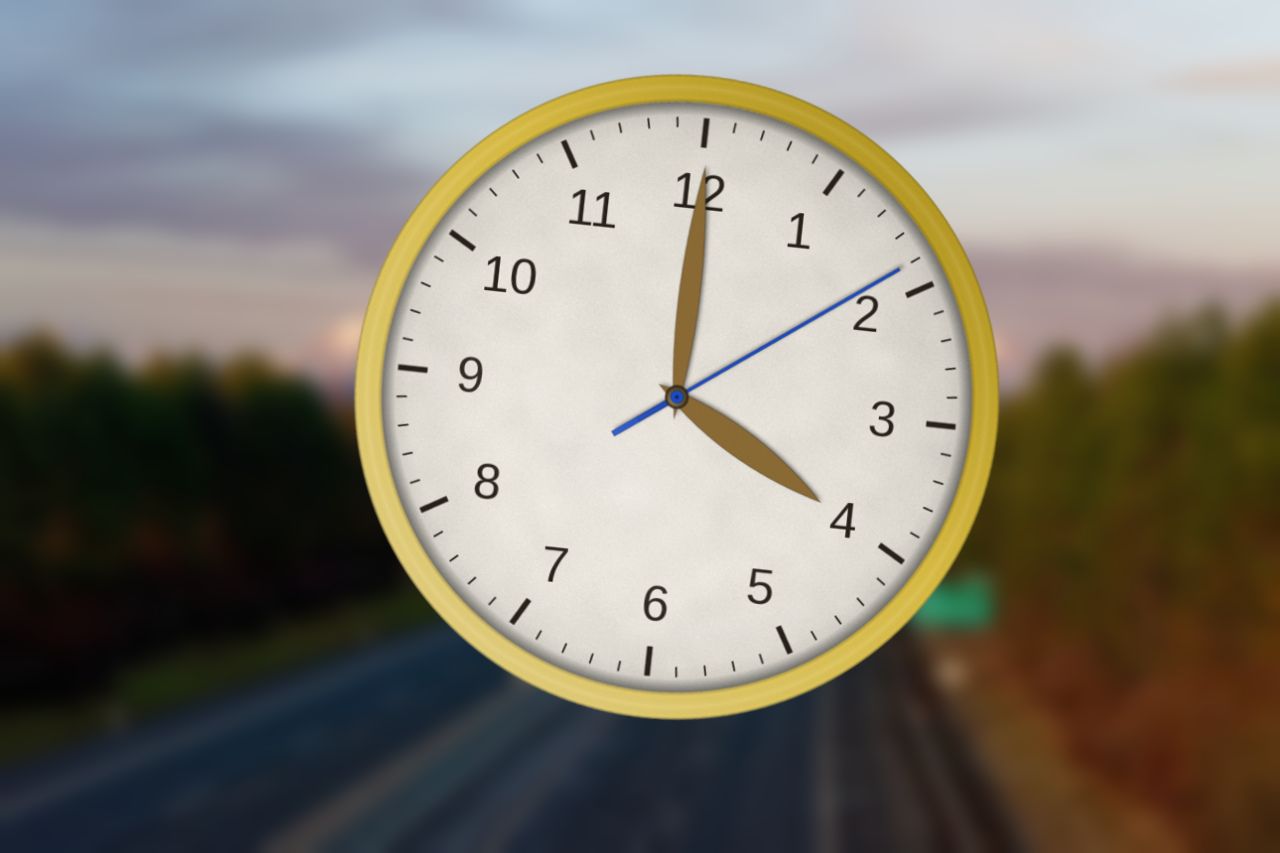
4:00:09
